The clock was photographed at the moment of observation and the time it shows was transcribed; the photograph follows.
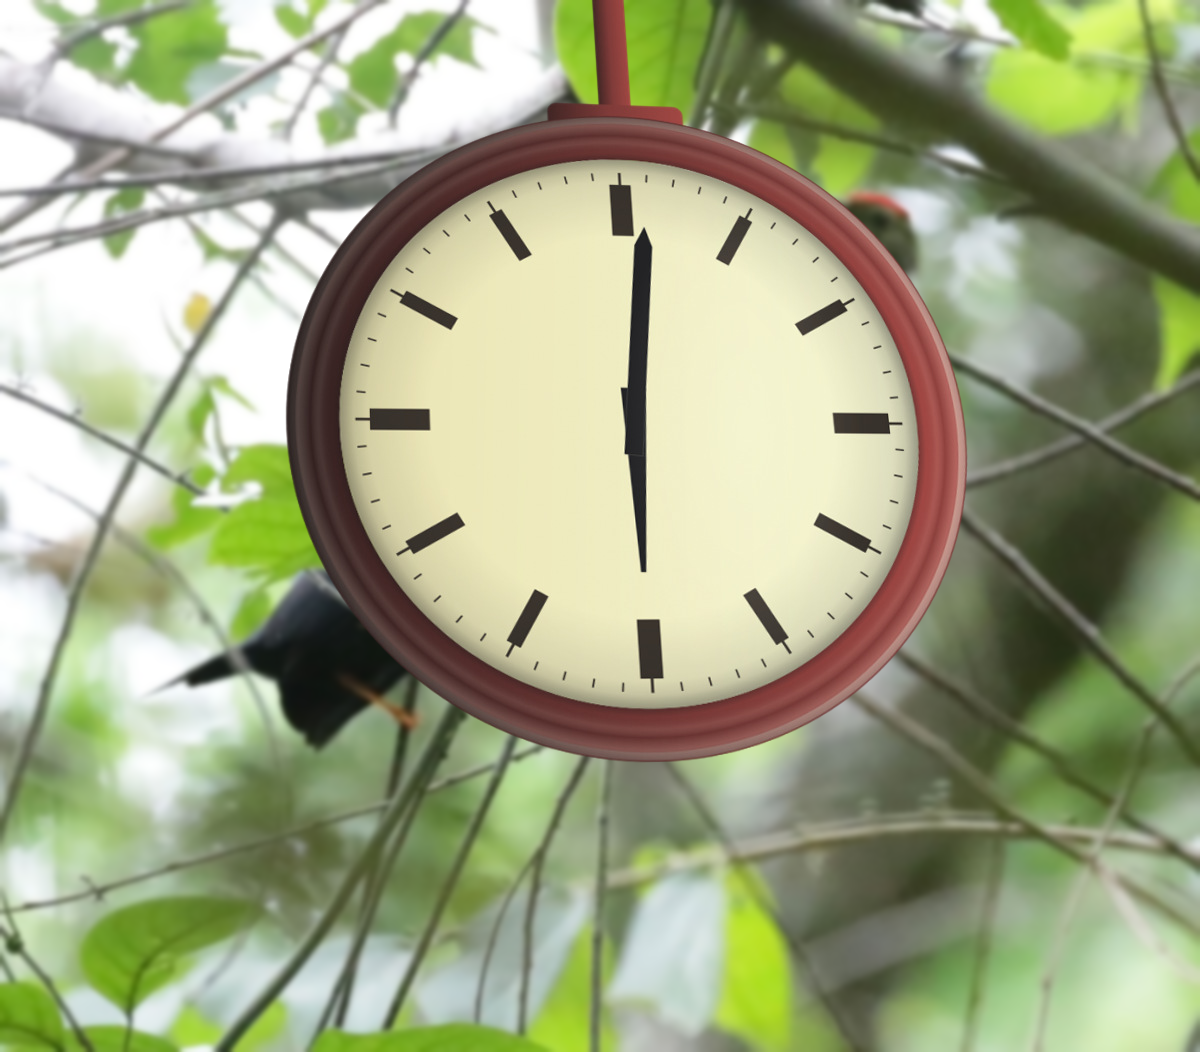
6:01
